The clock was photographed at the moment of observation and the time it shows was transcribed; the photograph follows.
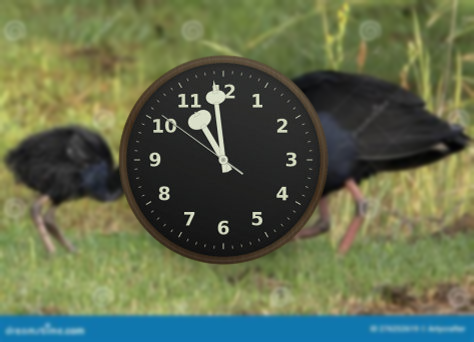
10:58:51
